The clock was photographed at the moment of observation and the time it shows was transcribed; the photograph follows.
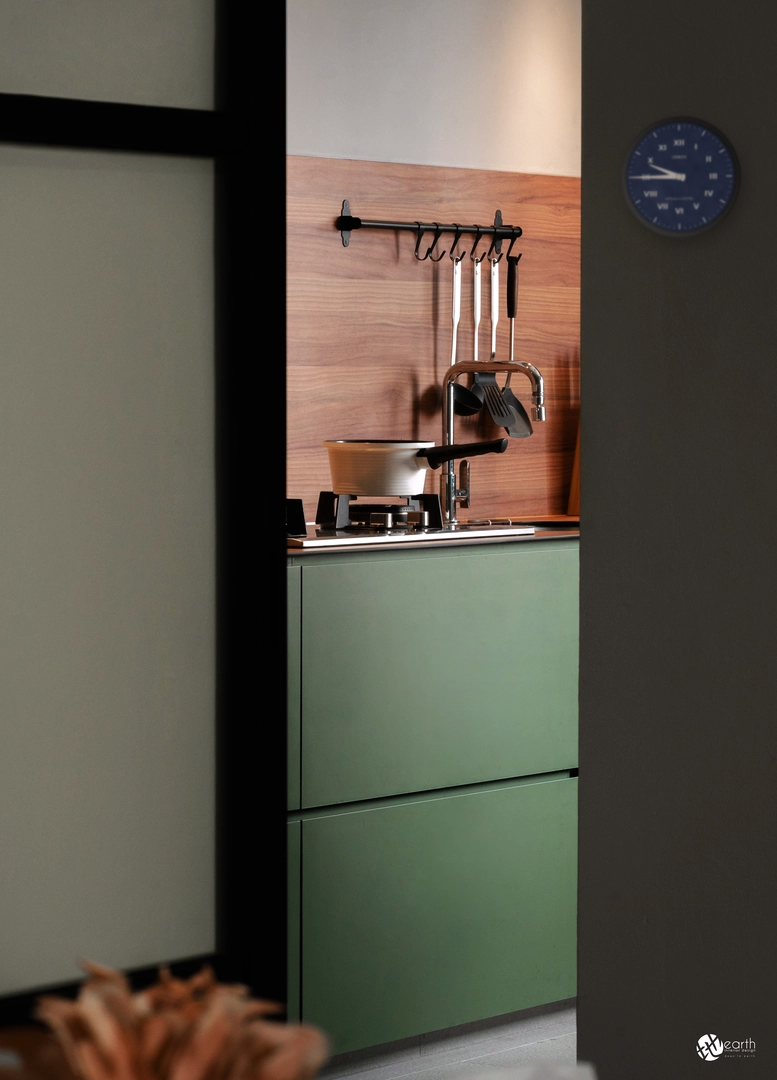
9:45
